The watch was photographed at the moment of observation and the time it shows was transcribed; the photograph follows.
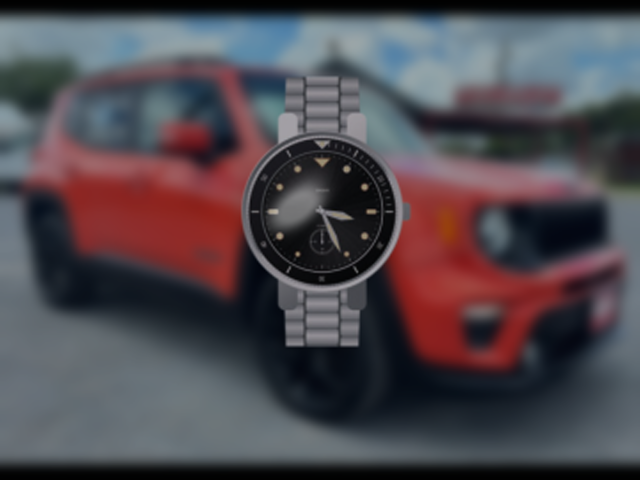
3:26
